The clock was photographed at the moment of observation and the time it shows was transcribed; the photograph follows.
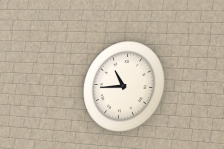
10:44
